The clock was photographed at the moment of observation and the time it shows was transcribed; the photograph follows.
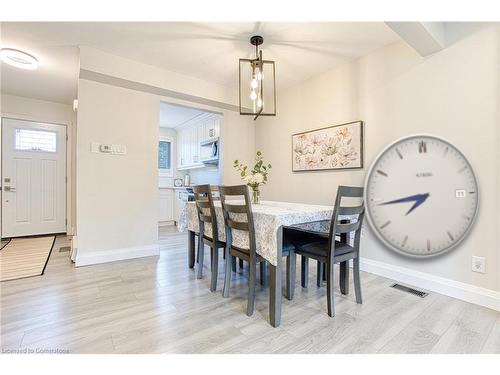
7:44
